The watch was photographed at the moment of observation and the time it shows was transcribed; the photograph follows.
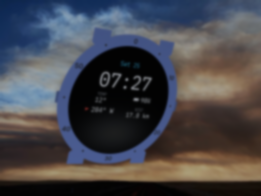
7:27
